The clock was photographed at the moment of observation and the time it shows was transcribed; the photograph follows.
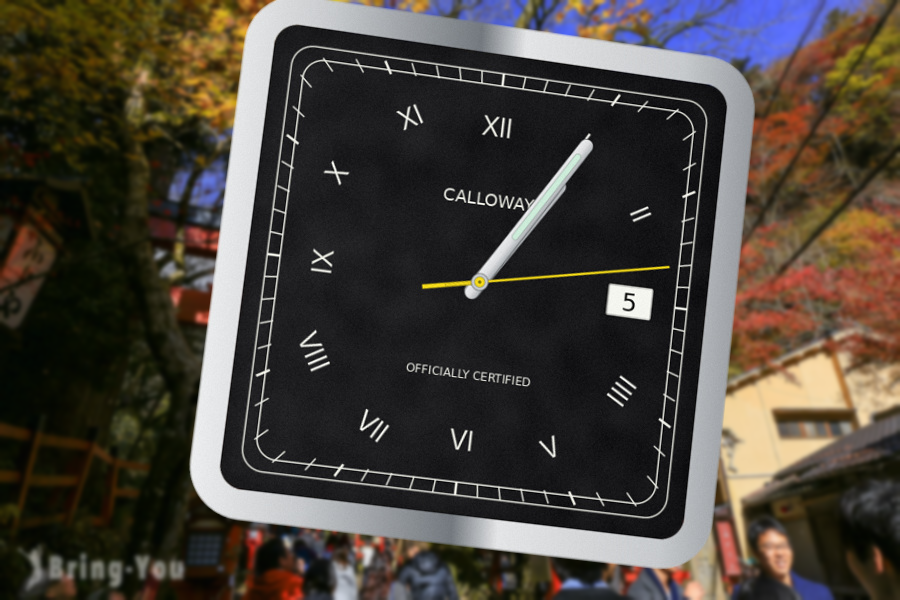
1:05:13
